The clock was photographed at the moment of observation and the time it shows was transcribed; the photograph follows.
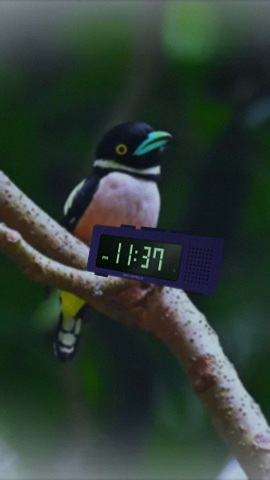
11:37
